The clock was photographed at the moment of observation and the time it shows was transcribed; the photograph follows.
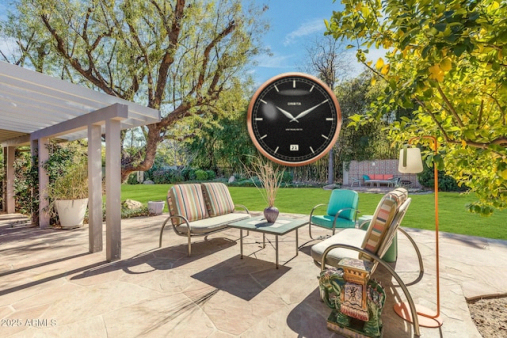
10:10
